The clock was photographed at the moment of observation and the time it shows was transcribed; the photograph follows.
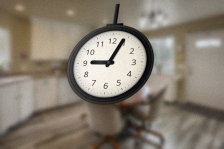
9:04
